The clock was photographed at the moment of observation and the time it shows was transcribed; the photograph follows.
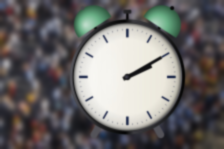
2:10
